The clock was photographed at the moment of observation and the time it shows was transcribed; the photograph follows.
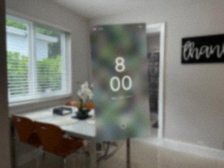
8:00
